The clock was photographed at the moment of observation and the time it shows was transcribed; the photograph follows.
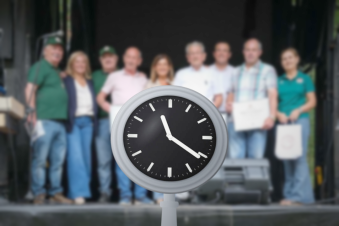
11:21
